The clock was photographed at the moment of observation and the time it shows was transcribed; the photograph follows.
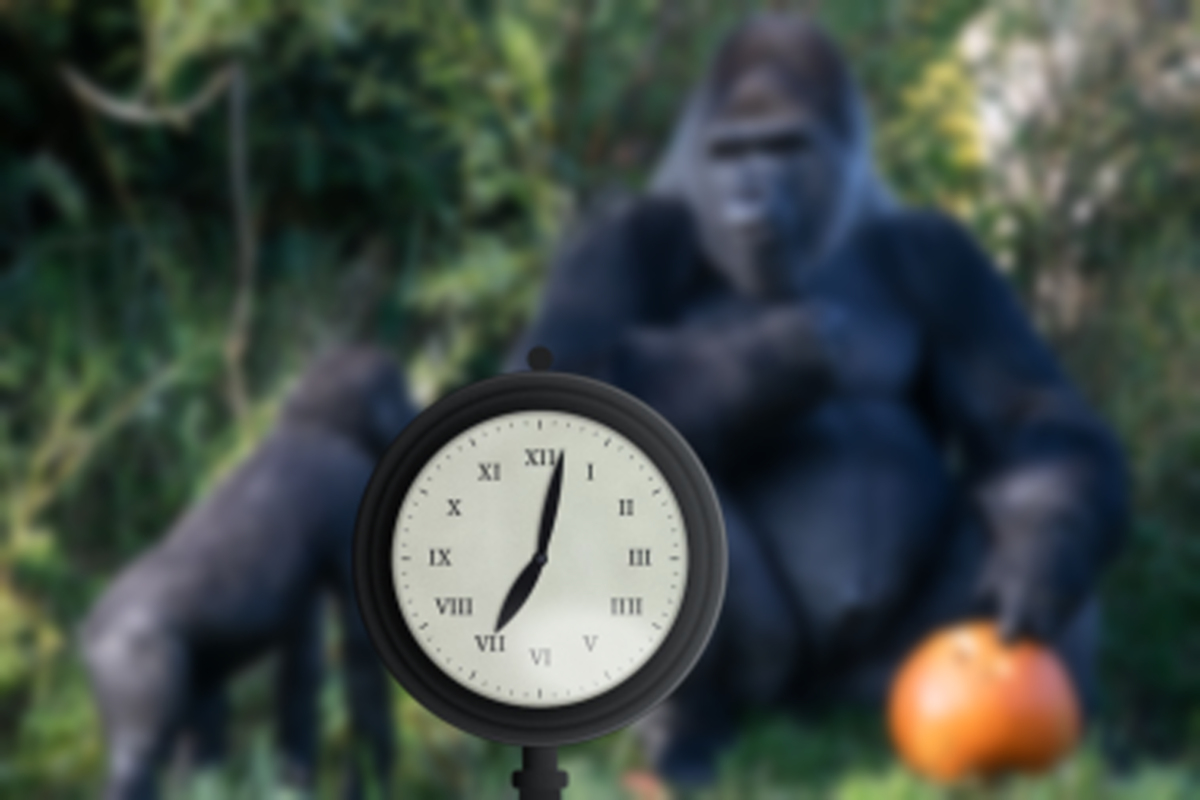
7:02
